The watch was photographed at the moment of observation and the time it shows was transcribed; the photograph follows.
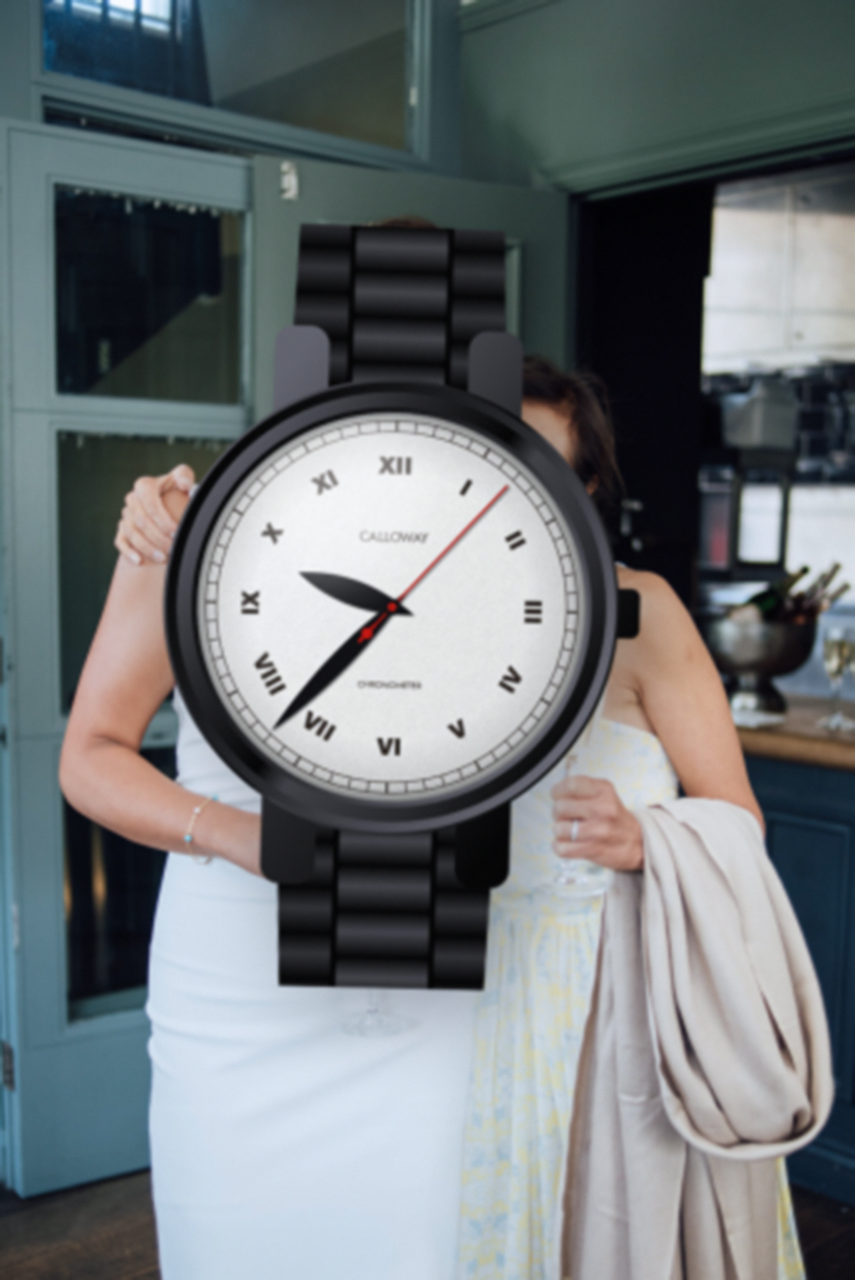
9:37:07
